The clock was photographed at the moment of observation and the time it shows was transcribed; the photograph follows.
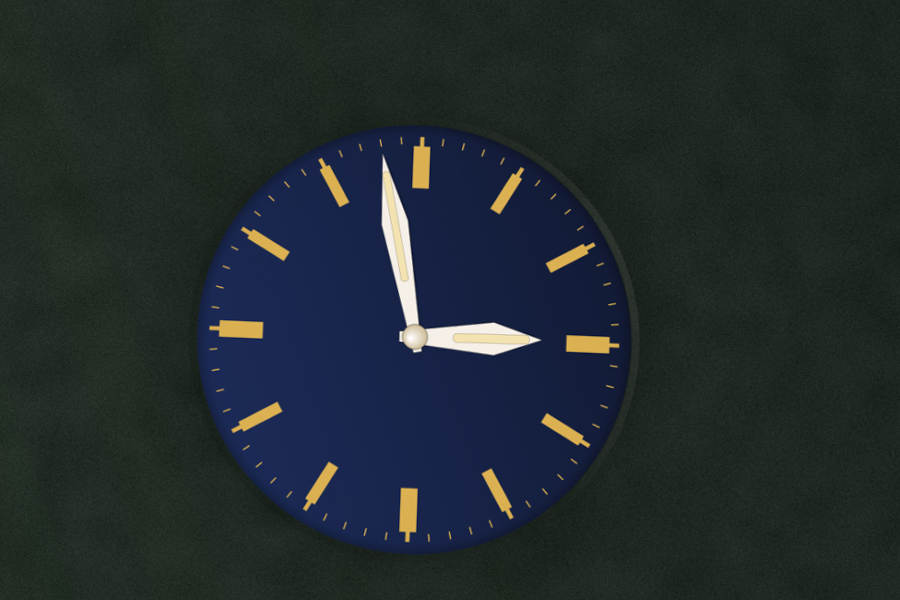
2:58
